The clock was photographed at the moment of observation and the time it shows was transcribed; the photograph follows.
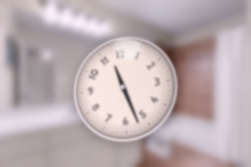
11:27
